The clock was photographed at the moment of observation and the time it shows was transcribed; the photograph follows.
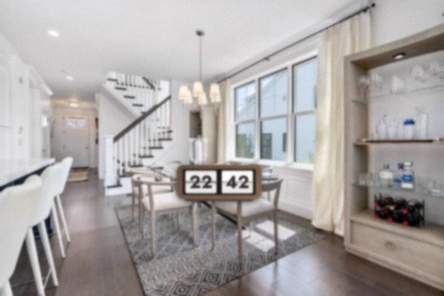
22:42
